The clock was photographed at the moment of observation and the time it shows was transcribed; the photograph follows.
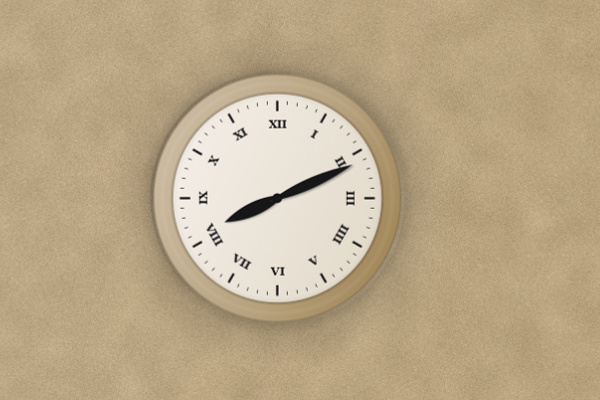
8:11
